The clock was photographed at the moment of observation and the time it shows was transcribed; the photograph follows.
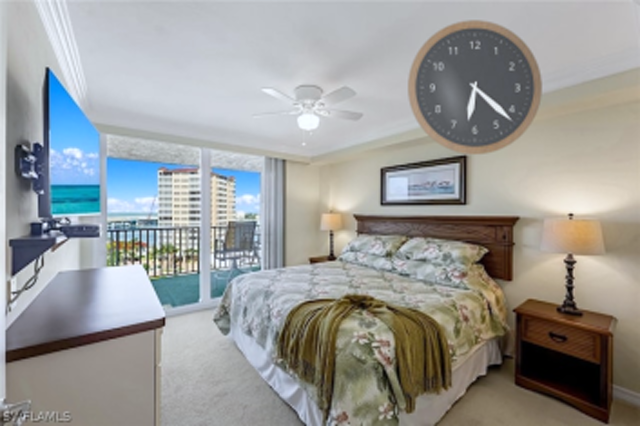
6:22
